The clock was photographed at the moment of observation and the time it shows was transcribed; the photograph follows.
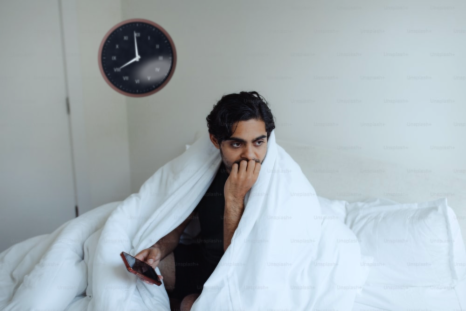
7:59
